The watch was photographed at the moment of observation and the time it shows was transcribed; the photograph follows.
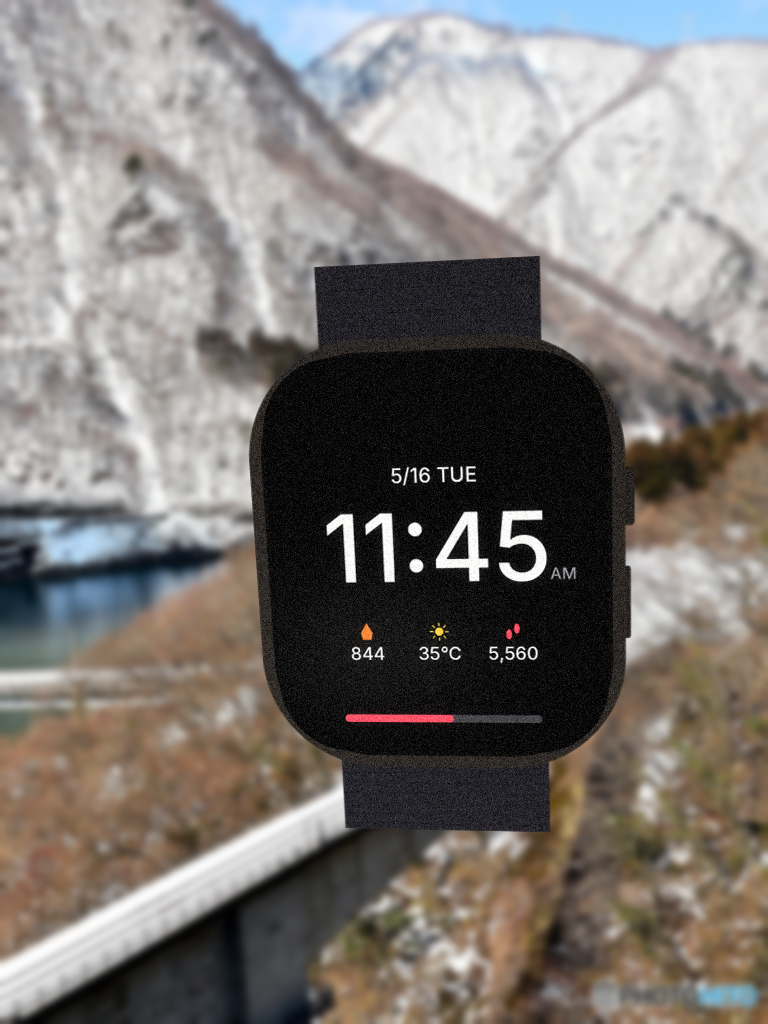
11:45
